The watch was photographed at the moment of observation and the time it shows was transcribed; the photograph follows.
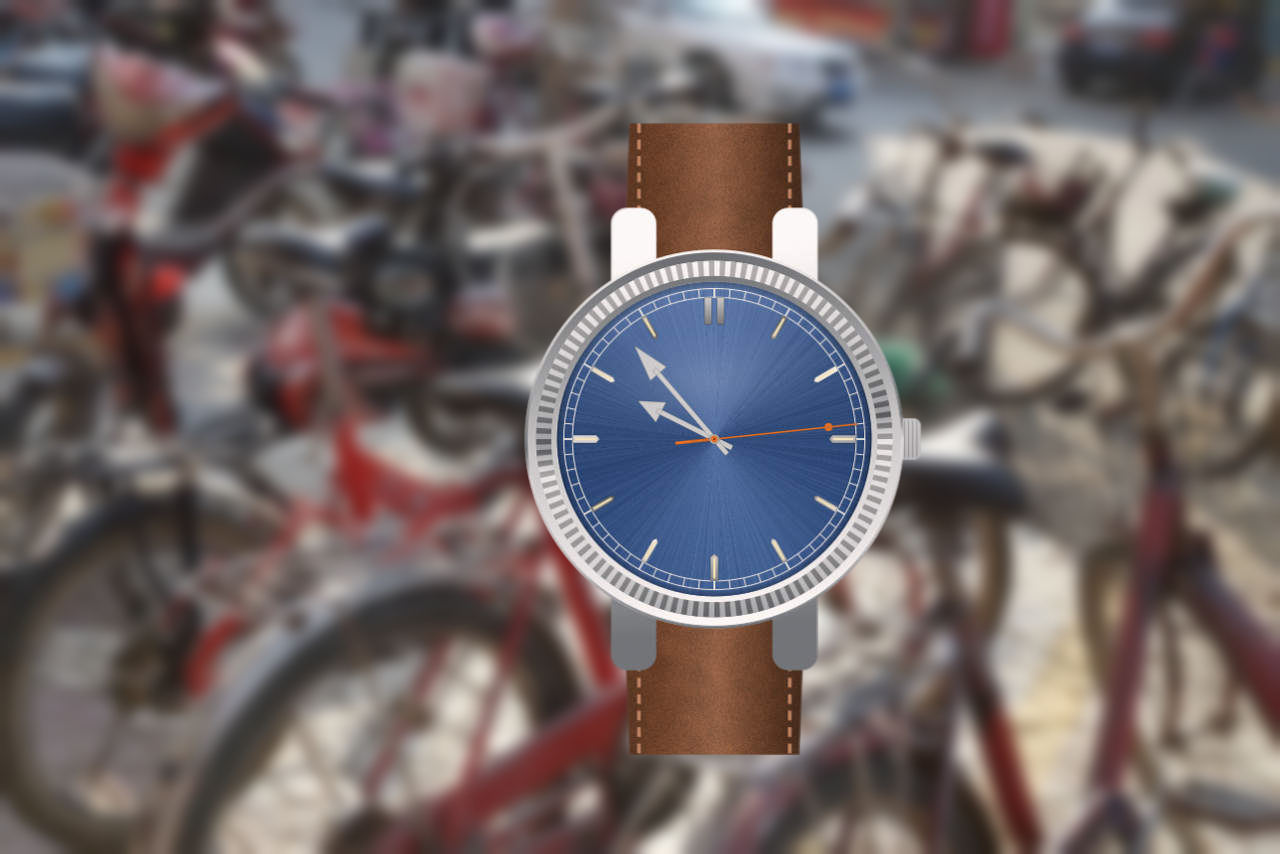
9:53:14
